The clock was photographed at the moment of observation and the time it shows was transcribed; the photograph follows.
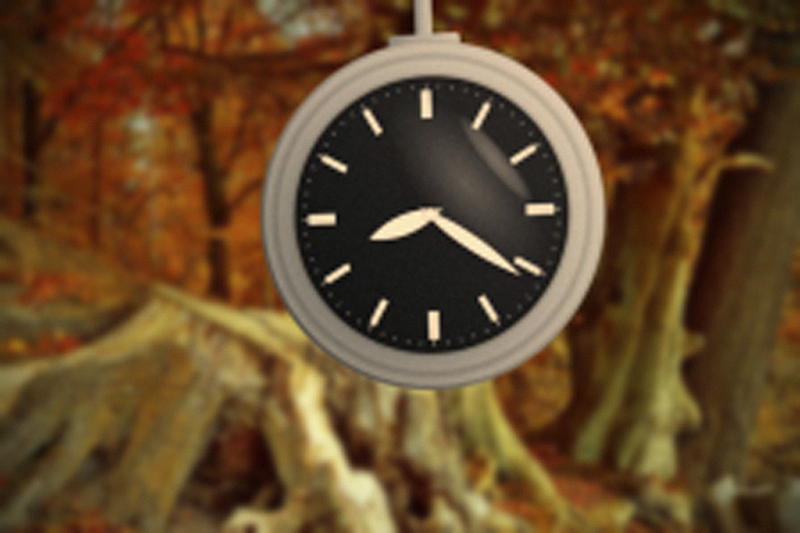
8:21
